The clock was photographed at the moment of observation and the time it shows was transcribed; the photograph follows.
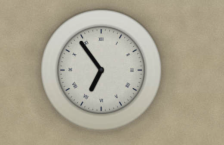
6:54
